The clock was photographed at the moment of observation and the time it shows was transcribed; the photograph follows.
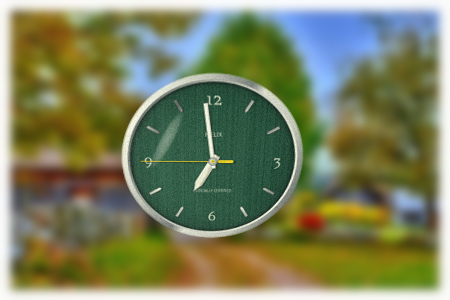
6:58:45
